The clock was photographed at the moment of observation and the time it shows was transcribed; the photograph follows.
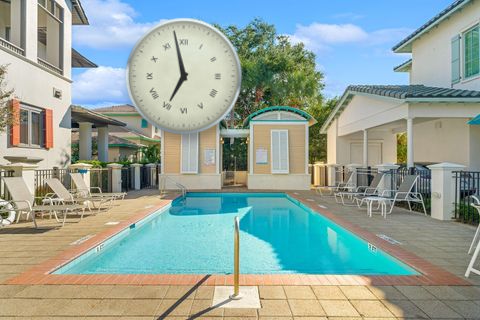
6:58
